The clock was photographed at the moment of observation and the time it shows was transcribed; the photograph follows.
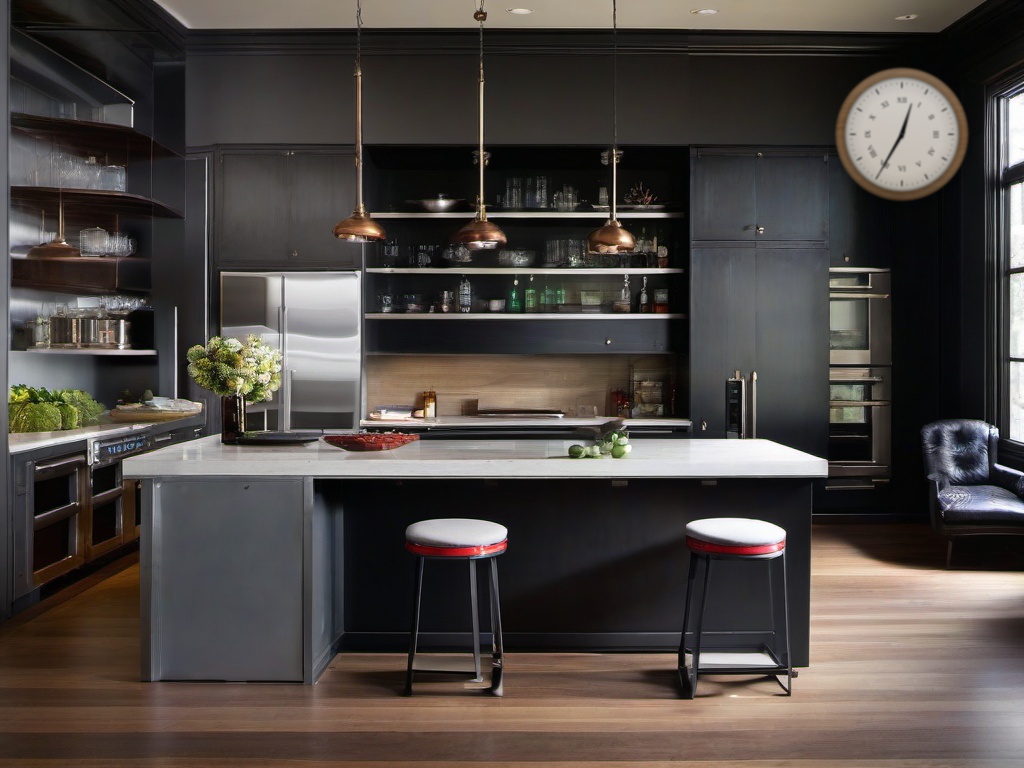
12:35
